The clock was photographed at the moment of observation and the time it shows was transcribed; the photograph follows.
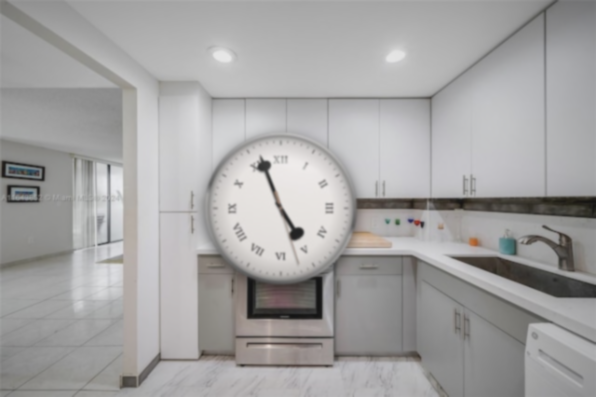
4:56:27
